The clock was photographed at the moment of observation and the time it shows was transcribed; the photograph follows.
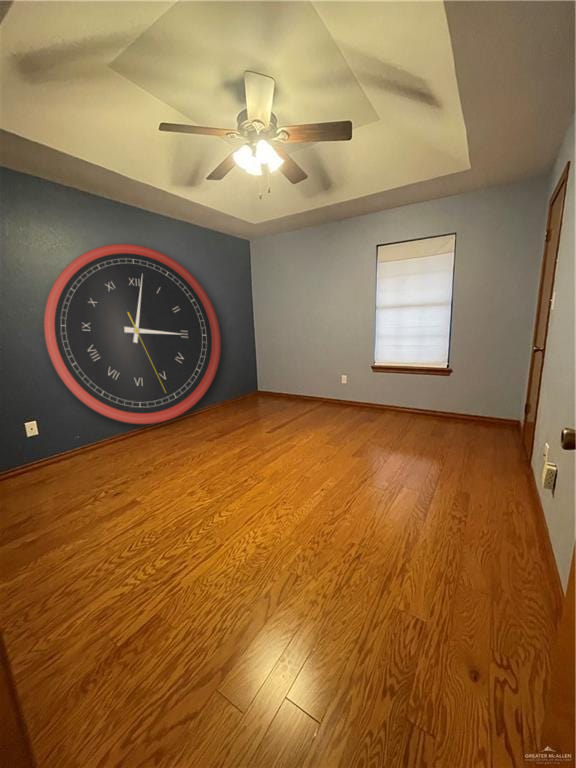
3:01:26
